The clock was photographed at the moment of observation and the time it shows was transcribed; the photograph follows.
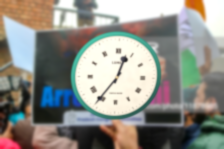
12:36
